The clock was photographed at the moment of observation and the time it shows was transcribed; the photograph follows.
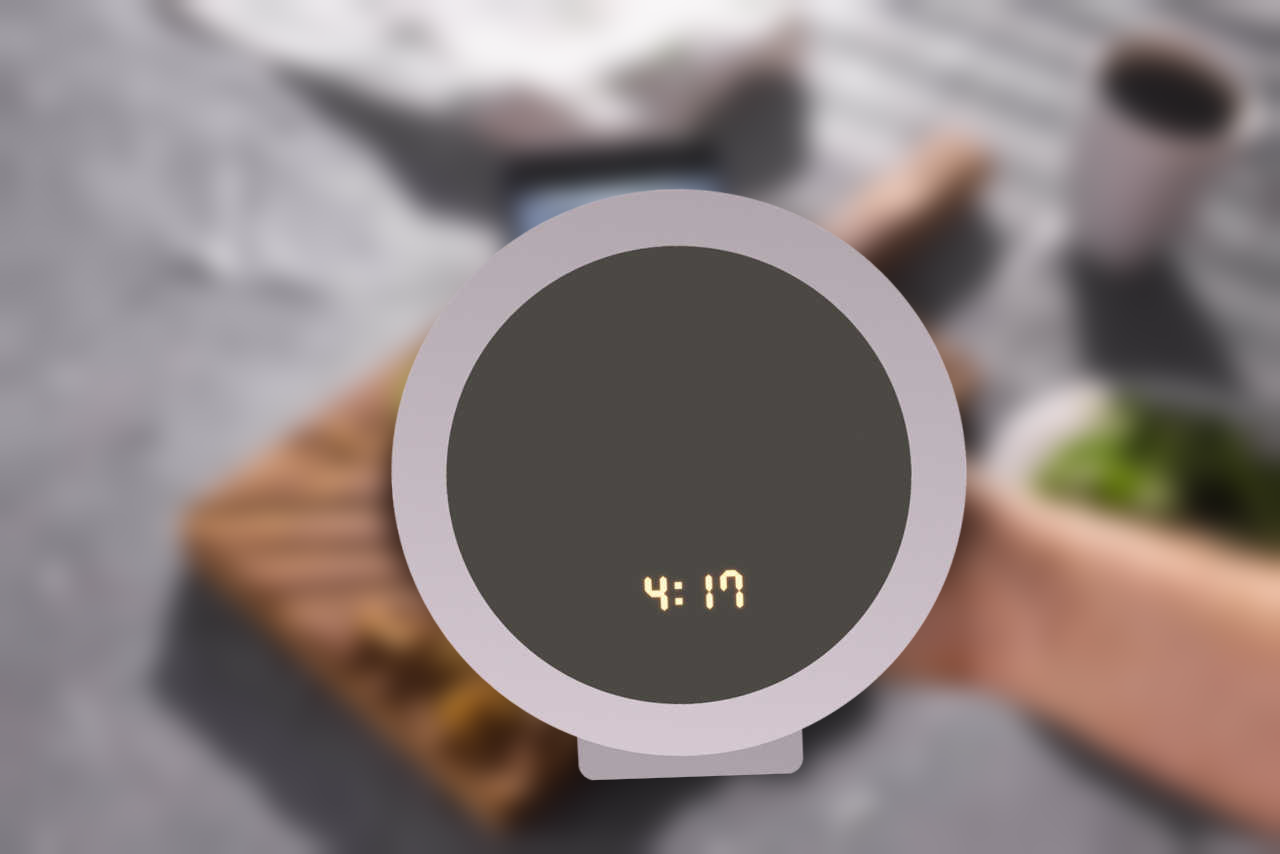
4:17
